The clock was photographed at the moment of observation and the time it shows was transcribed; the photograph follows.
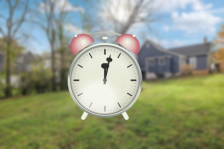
12:02
